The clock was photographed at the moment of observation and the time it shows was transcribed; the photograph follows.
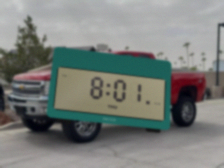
8:01
